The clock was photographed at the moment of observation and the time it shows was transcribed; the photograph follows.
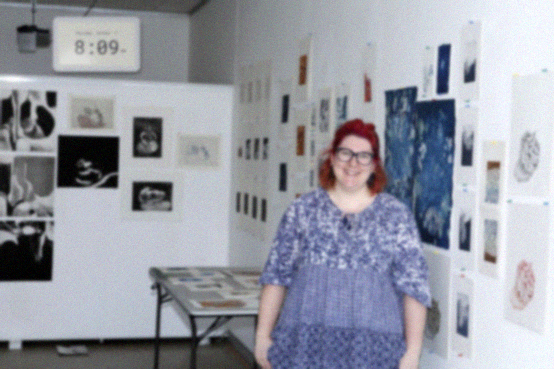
8:09
